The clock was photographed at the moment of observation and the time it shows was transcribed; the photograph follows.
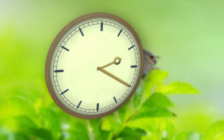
2:20
